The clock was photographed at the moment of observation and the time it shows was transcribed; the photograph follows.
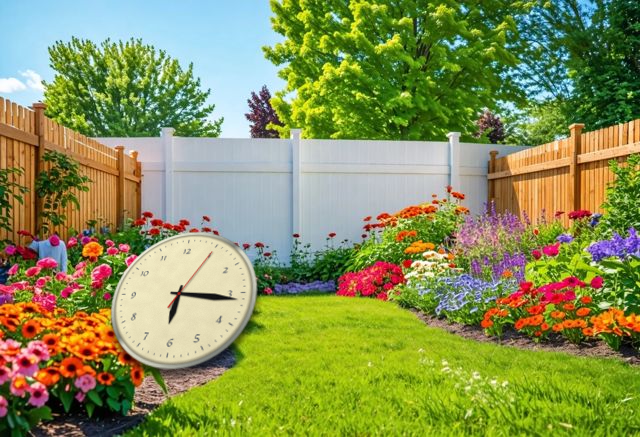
6:16:05
